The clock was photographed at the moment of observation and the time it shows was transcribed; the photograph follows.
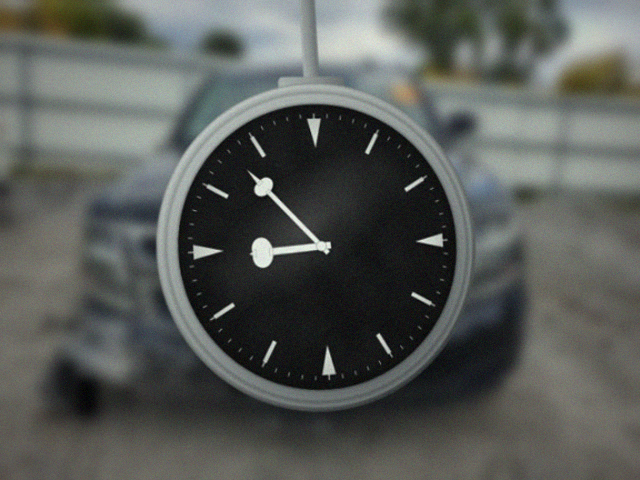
8:53
